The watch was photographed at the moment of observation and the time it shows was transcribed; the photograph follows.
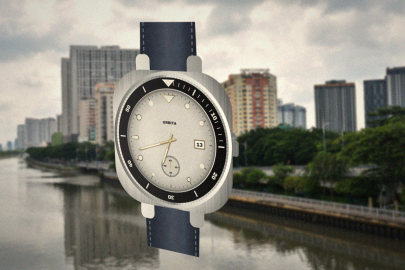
6:42
